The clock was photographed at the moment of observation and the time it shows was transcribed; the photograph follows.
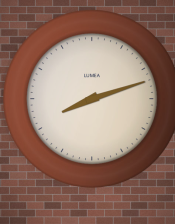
8:12
